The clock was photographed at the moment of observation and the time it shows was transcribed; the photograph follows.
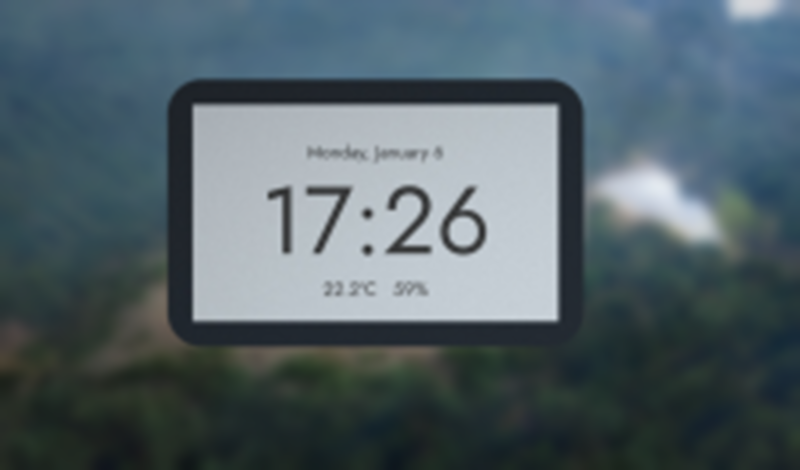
17:26
